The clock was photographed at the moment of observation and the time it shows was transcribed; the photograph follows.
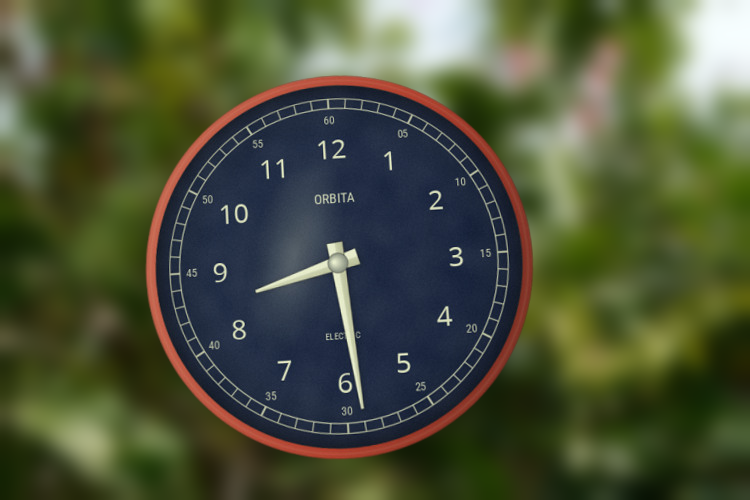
8:29
